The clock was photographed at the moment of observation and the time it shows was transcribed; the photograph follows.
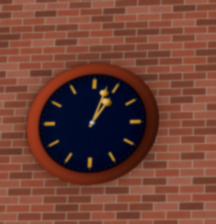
1:03
